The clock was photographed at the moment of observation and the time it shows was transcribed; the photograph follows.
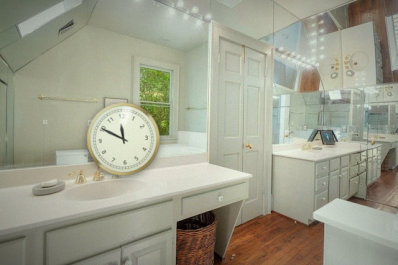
11:50
